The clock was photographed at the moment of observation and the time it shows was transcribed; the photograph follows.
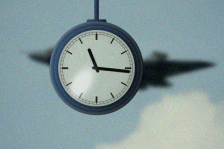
11:16
